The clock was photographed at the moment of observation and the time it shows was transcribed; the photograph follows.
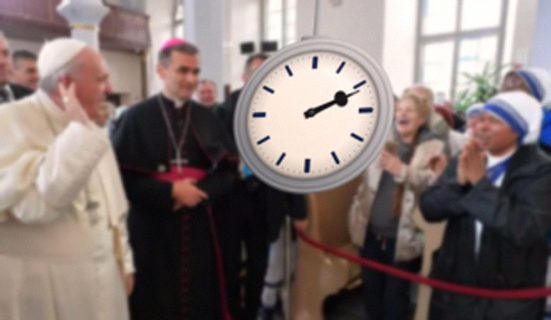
2:11
